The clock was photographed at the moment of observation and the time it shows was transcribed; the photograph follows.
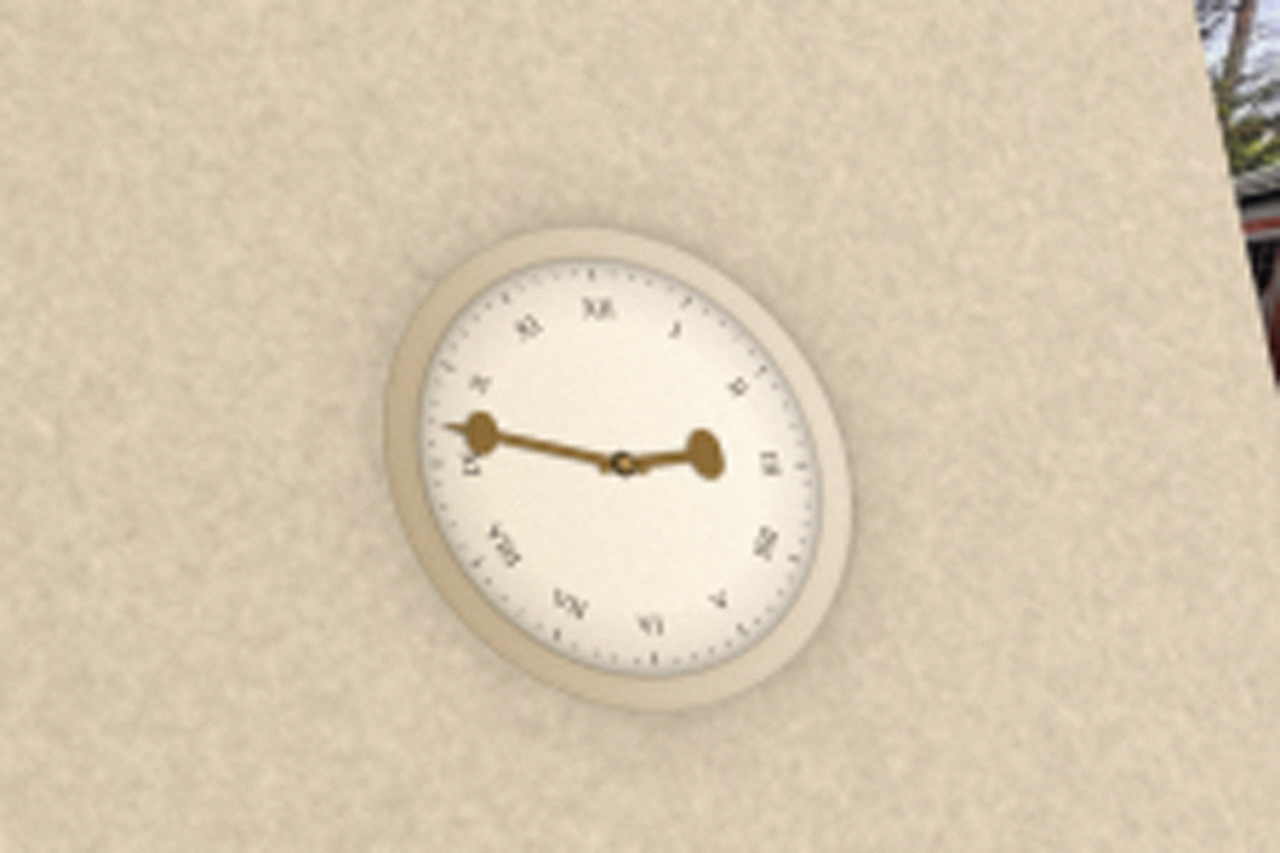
2:47
